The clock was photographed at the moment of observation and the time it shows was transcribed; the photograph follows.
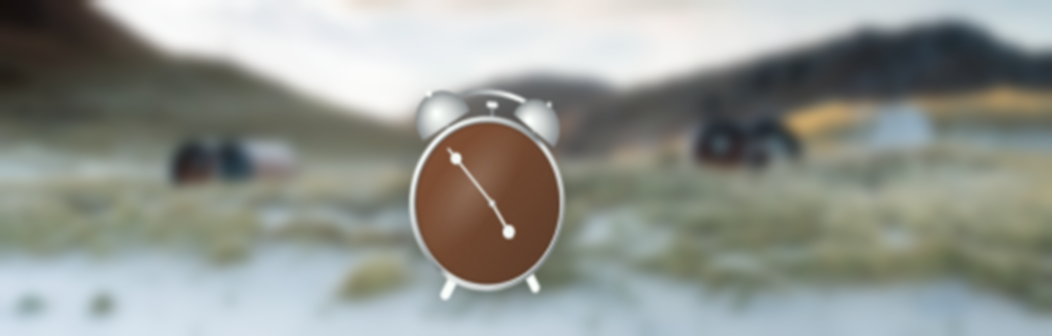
4:53
